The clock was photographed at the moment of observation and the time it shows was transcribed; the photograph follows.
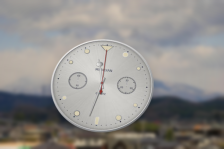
11:32
